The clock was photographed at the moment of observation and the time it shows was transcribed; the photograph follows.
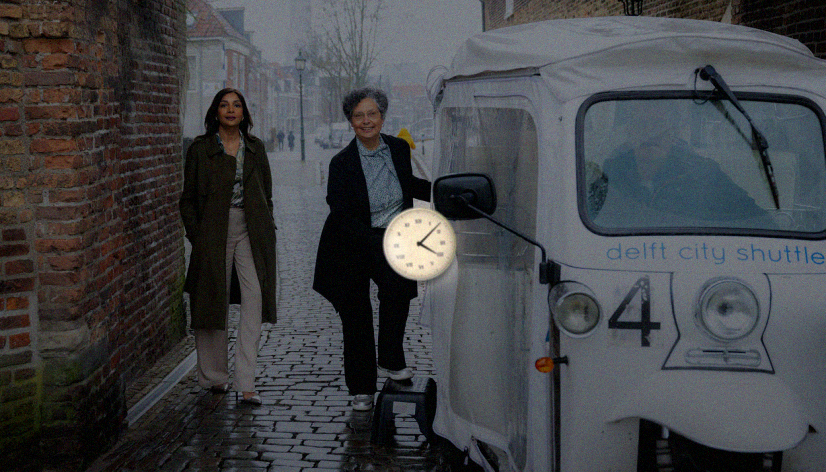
4:08
